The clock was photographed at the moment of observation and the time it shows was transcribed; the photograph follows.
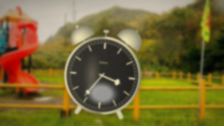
3:36
